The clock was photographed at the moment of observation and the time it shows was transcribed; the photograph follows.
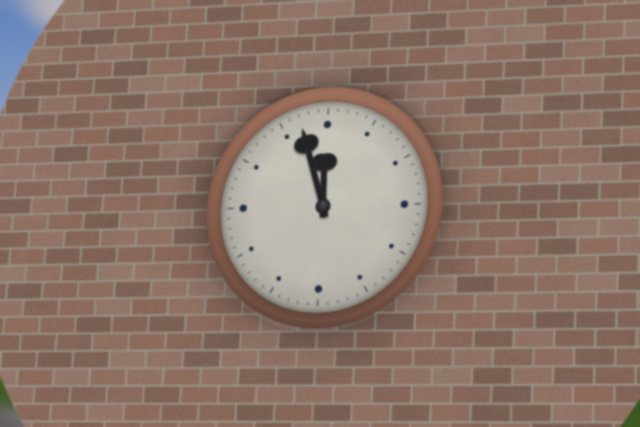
11:57
